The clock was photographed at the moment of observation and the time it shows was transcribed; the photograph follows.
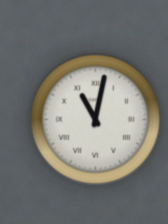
11:02
